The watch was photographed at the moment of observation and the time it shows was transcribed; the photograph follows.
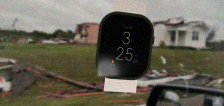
3:25
